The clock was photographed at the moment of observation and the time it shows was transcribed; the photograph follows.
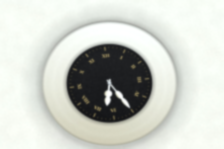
6:25
